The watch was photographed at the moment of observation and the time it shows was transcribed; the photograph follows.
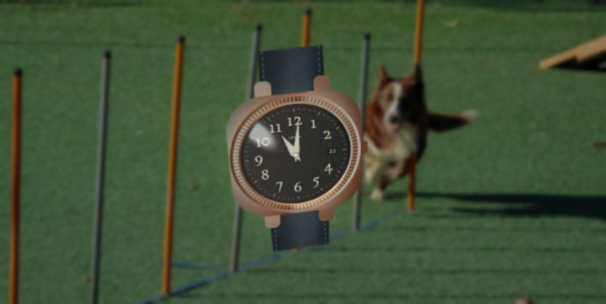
11:01
